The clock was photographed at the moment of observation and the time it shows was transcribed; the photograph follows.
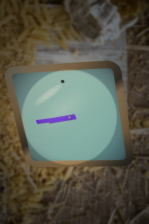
8:44
